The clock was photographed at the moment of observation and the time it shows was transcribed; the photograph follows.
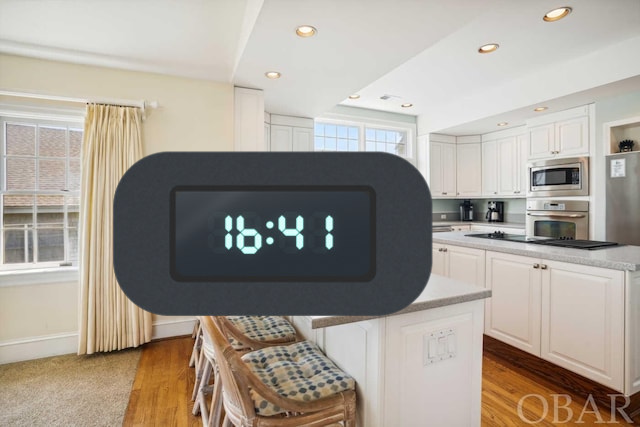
16:41
